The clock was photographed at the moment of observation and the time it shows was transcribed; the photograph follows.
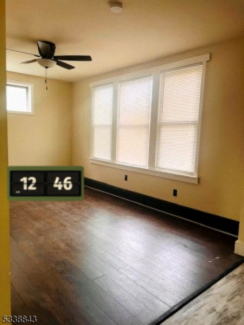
12:46
